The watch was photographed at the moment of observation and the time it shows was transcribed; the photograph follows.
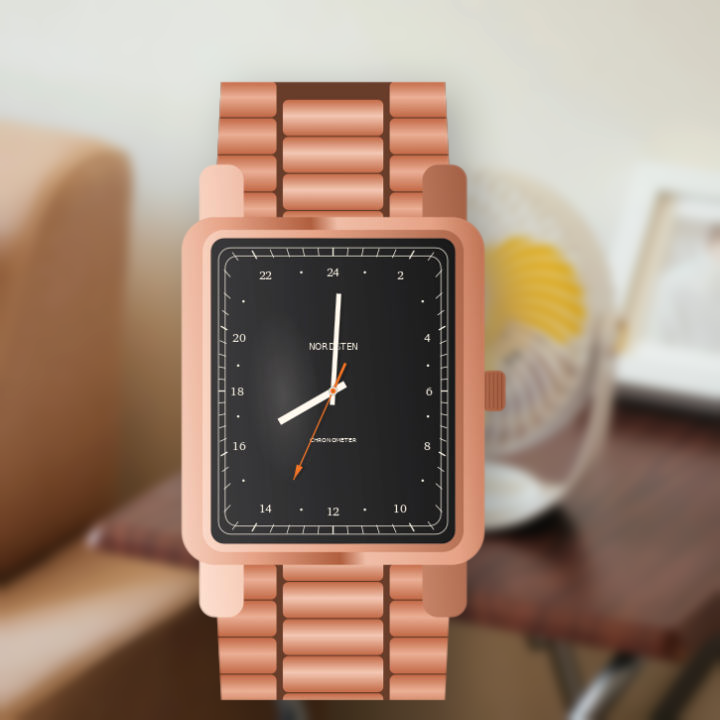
16:00:34
